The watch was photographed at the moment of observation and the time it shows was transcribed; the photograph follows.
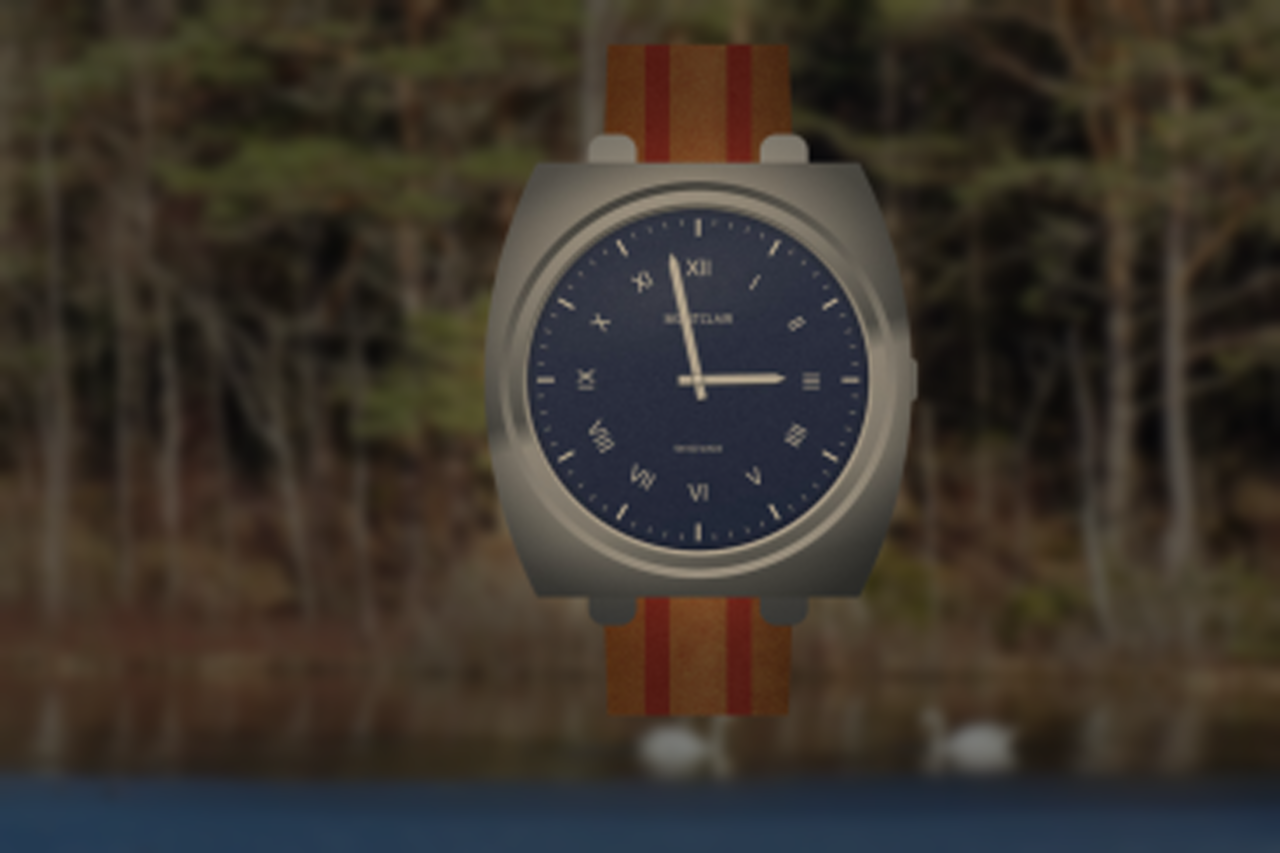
2:58
